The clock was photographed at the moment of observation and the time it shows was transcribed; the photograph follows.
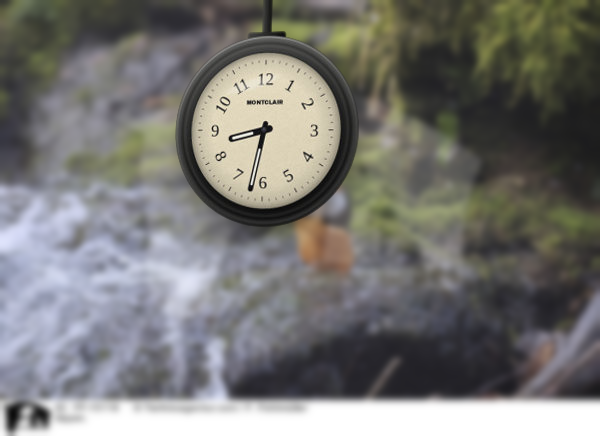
8:32
